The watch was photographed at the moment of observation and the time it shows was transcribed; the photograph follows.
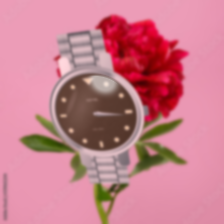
3:16
